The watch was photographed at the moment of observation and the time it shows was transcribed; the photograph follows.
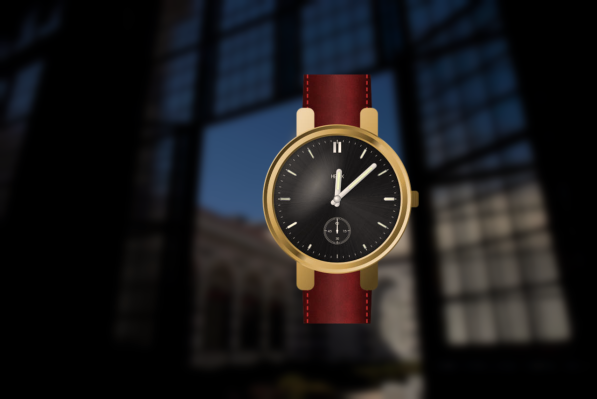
12:08
